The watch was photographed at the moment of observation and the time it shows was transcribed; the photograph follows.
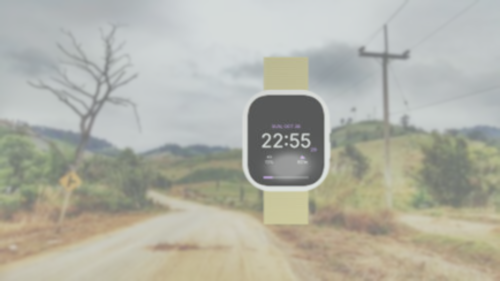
22:55
